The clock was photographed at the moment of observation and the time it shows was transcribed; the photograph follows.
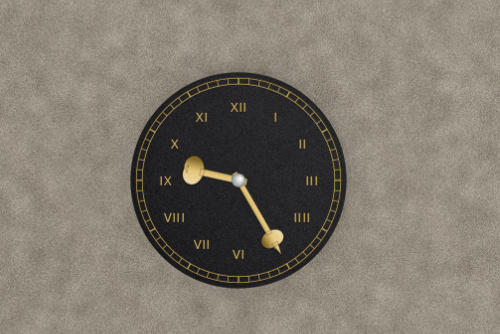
9:25
